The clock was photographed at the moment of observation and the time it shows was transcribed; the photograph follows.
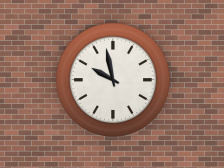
9:58
